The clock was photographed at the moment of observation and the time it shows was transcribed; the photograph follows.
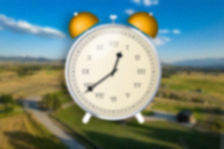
12:39
